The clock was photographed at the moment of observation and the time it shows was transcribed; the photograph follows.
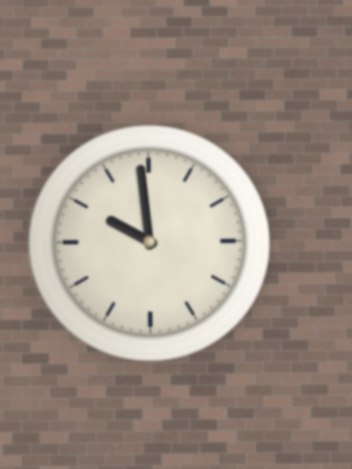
9:59
